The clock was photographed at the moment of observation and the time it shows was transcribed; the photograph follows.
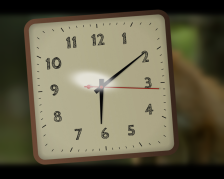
6:09:16
